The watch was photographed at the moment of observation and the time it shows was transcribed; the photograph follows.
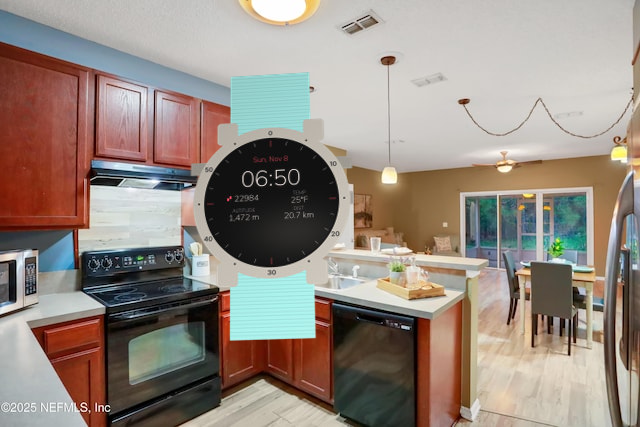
6:50
